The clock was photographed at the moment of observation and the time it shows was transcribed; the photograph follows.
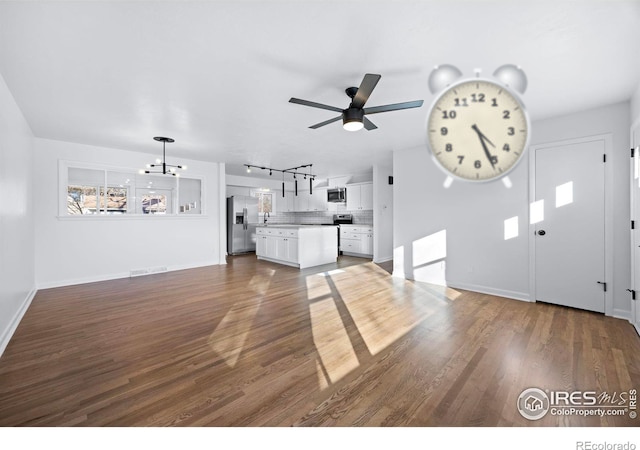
4:26
